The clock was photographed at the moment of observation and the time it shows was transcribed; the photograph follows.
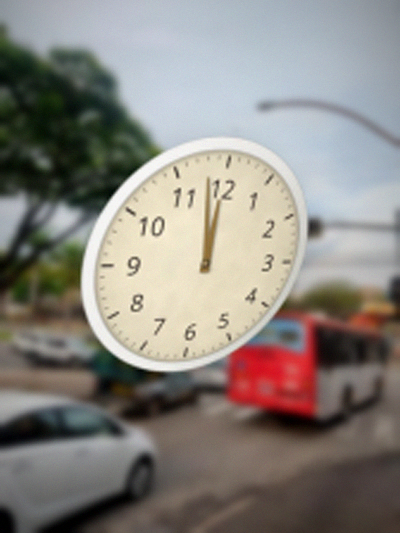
11:58
